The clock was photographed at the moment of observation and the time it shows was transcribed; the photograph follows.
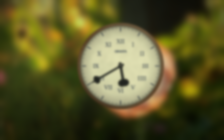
5:40
